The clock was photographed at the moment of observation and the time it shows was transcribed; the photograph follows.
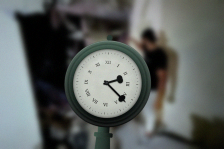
2:22
